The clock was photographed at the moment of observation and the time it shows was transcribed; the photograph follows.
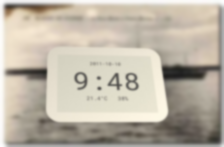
9:48
